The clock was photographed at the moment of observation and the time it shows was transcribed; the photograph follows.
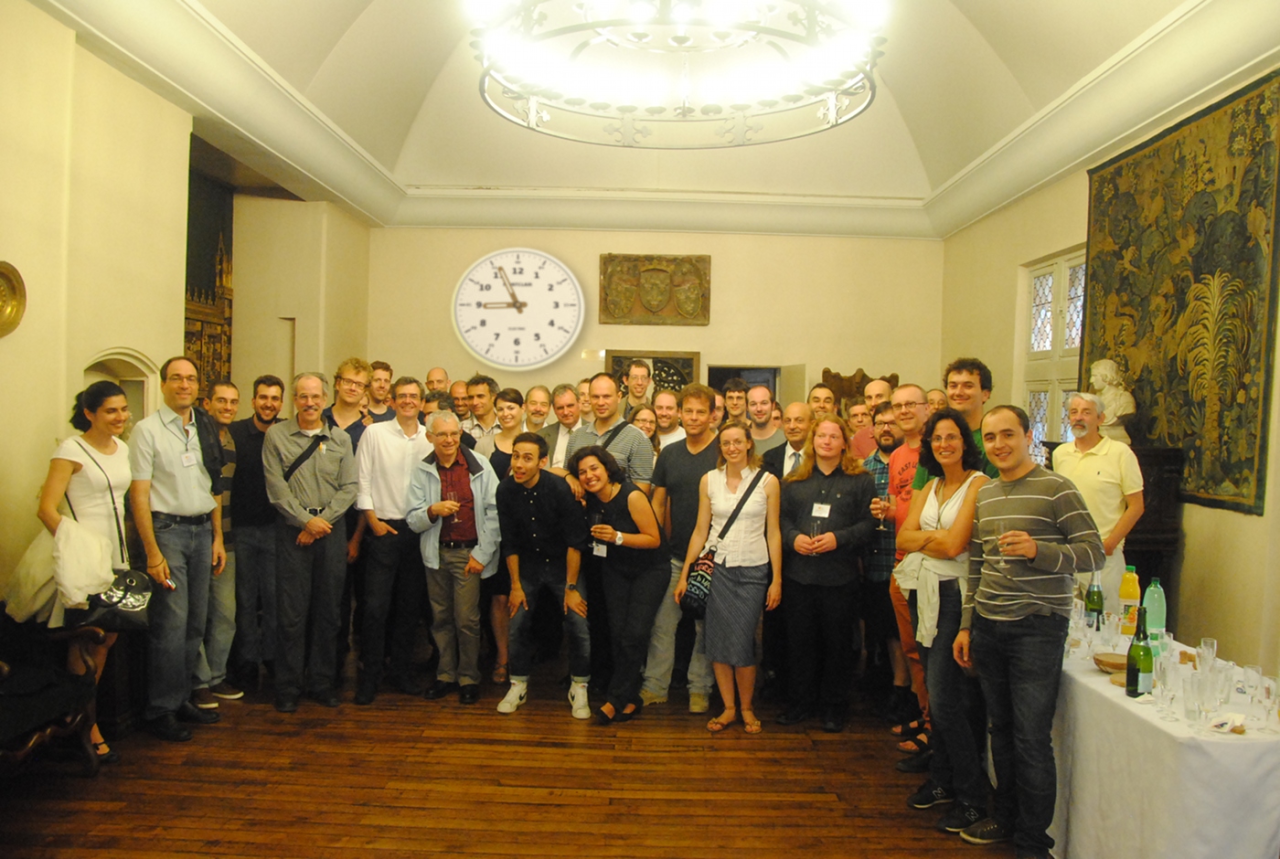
8:56
